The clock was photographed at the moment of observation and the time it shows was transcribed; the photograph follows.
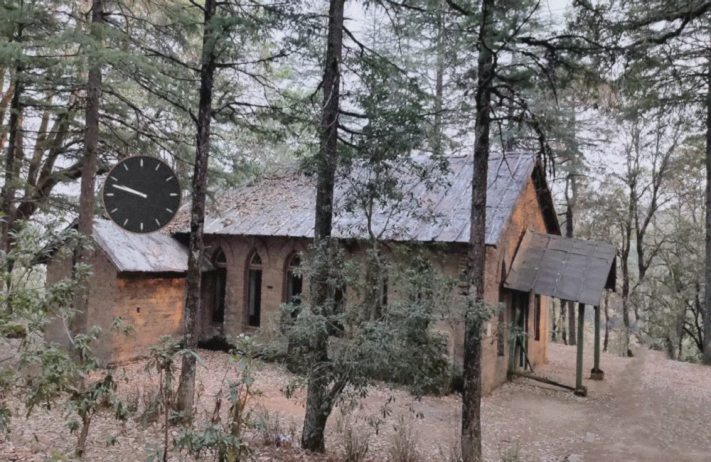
9:48
